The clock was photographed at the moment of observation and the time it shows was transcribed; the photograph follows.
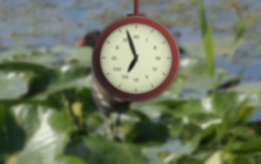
6:57
